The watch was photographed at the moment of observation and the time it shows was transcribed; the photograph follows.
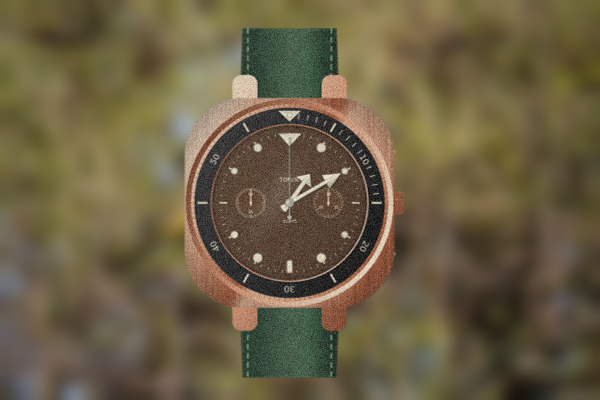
1:10
